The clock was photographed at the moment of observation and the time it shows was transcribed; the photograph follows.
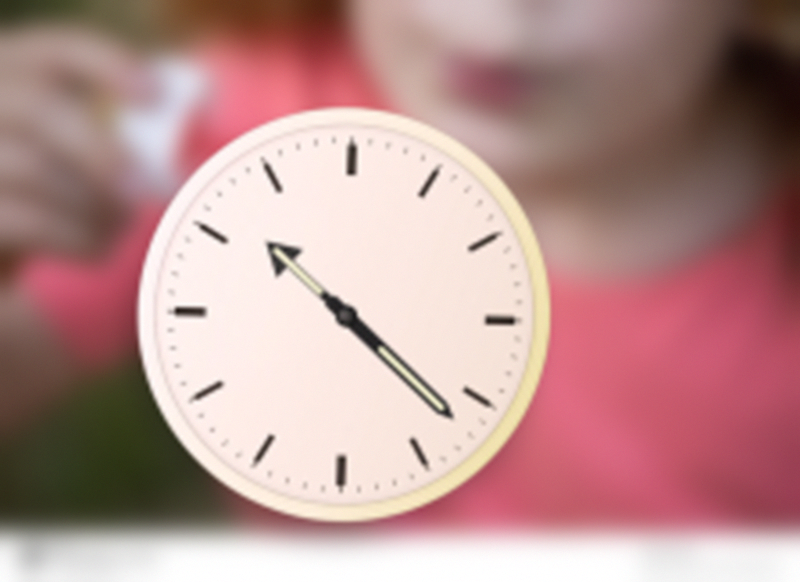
10:22
